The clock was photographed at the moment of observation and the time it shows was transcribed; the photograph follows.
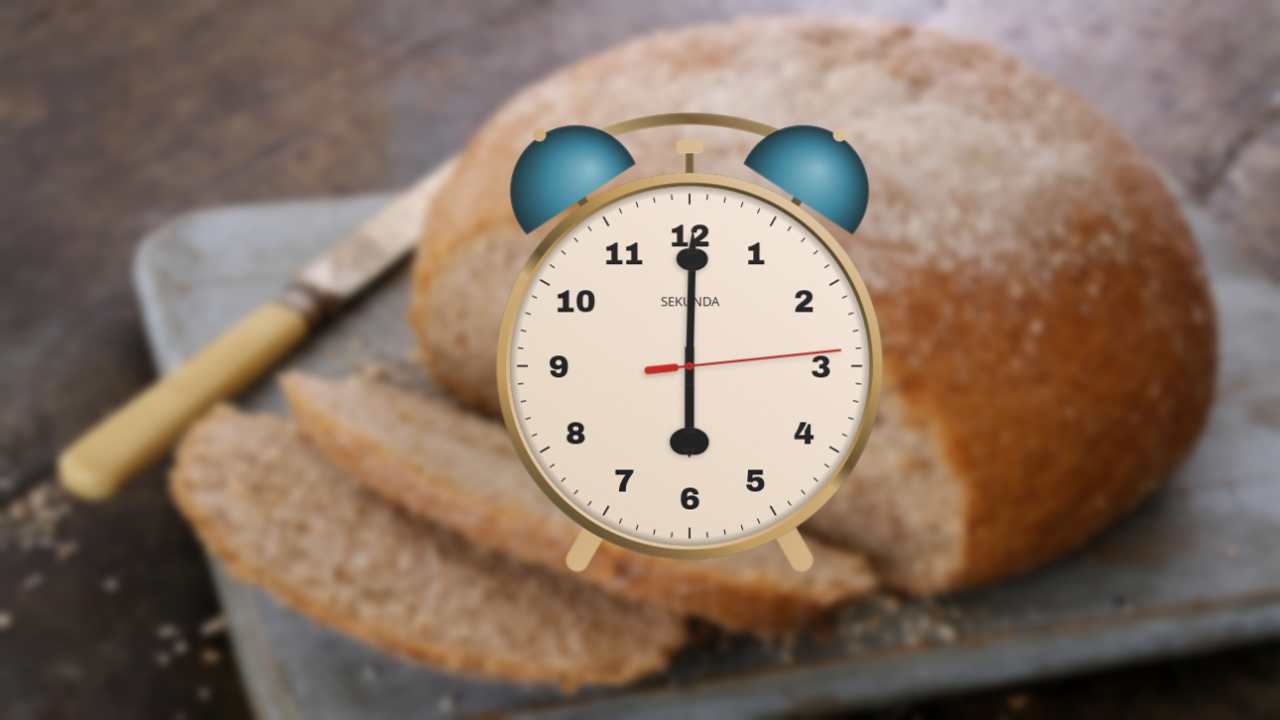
6:00:14
